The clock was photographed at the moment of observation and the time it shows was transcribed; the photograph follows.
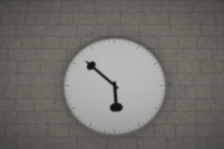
5:52
